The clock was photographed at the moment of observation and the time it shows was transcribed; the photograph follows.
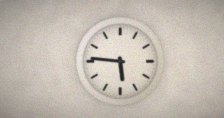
5:46
